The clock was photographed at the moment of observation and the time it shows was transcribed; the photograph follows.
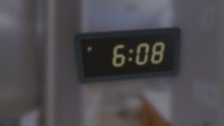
6:08
